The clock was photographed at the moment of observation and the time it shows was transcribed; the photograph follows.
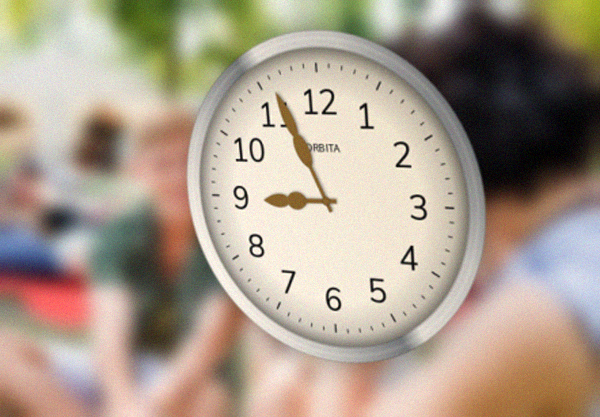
8:56
